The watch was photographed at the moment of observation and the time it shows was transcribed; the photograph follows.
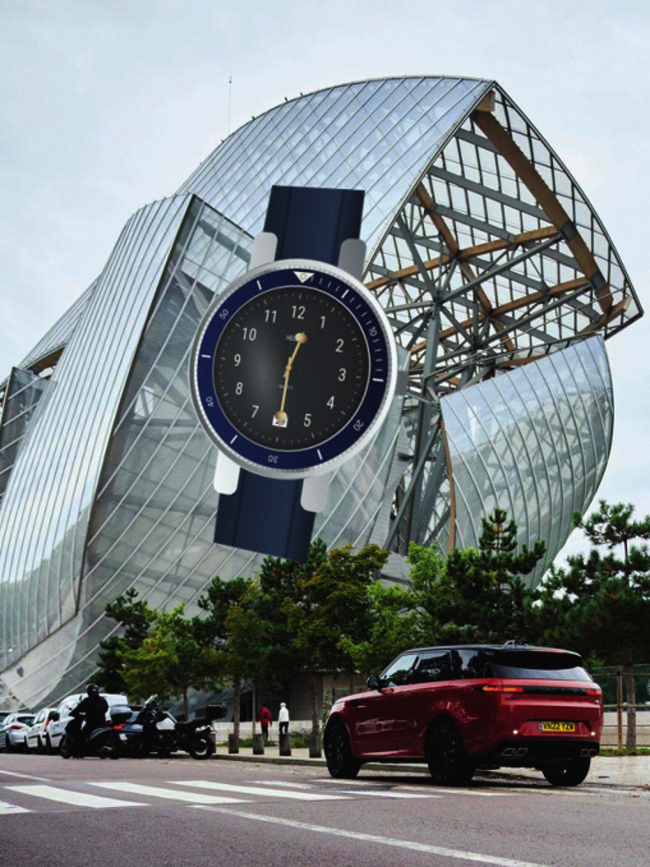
12:30
